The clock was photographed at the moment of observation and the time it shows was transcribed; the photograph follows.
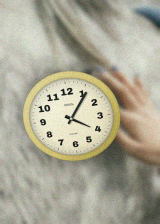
4:06
